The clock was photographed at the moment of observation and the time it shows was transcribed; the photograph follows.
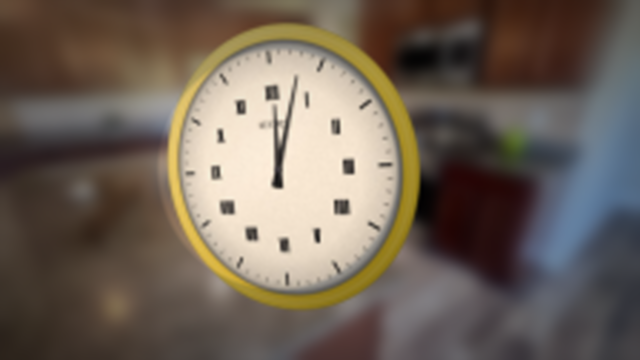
12:03
